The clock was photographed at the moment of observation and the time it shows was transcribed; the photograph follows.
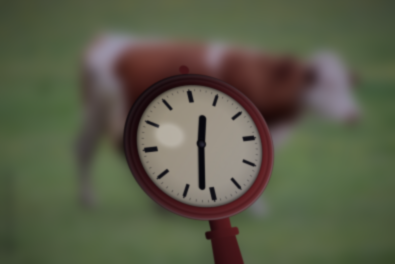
12:32
